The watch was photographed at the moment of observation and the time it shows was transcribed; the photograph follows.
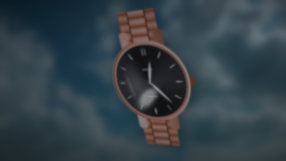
12:23
